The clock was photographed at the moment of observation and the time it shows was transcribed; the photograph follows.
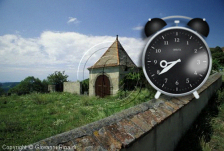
8:39
